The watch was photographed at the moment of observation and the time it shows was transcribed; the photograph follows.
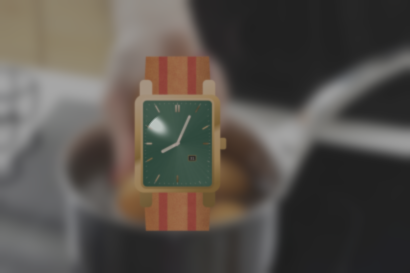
8:04
